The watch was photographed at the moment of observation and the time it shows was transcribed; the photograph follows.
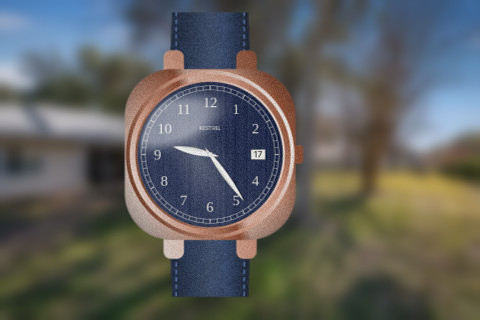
9:24
